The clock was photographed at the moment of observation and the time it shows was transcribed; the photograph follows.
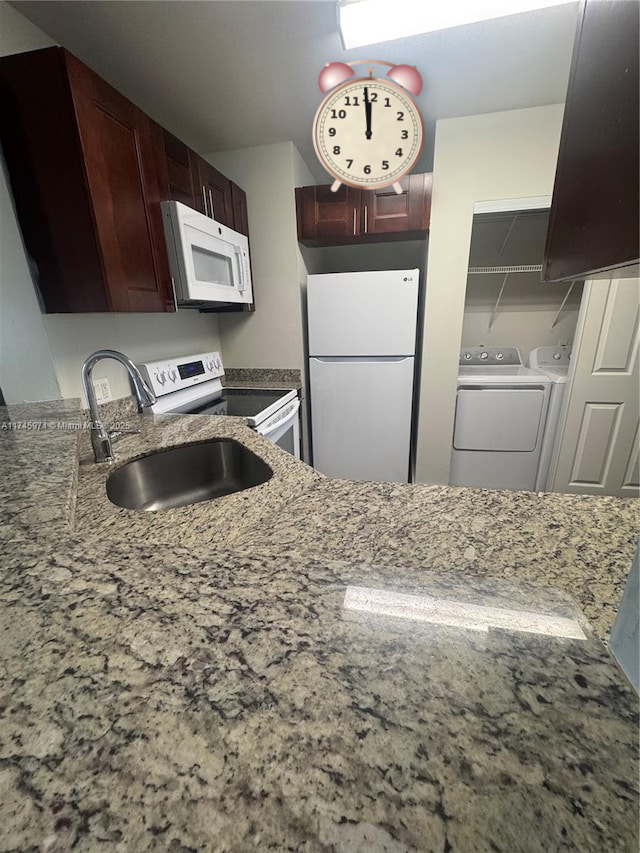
11:59
